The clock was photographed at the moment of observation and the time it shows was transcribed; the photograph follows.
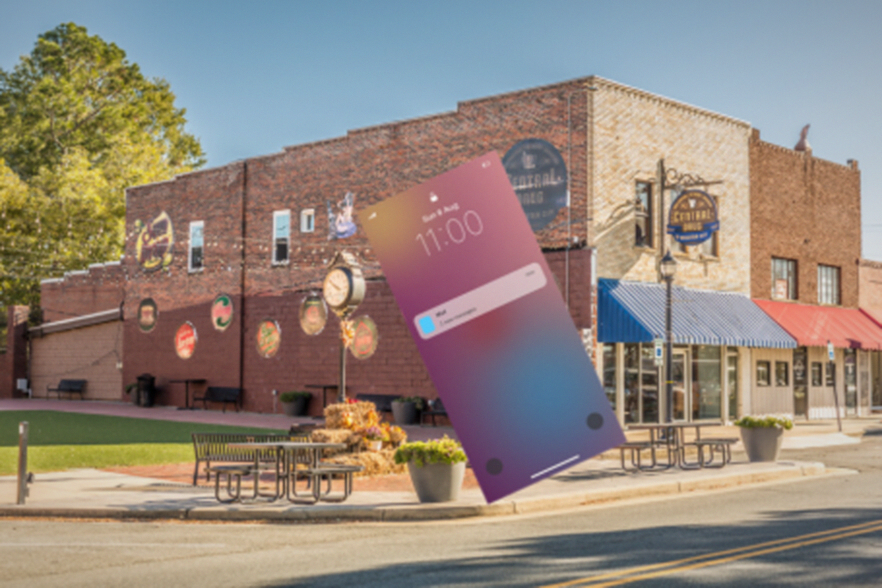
11:00
